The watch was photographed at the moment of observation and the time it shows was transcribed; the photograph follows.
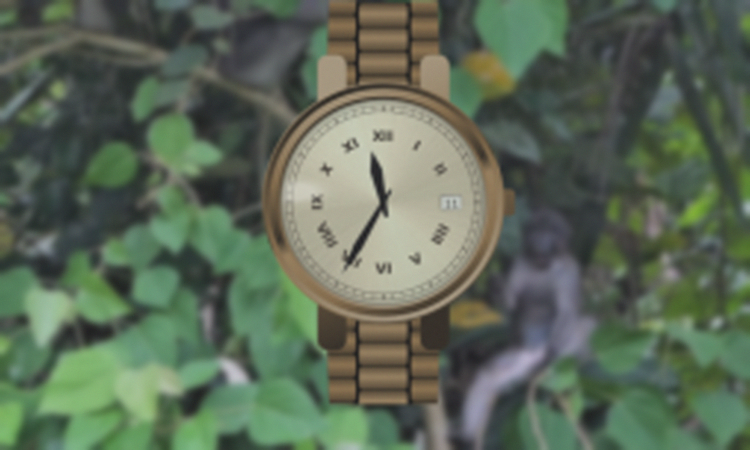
11:35
